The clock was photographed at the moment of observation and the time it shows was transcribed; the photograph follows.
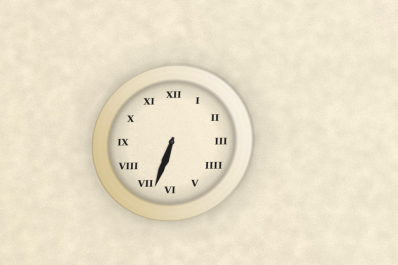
6:33
